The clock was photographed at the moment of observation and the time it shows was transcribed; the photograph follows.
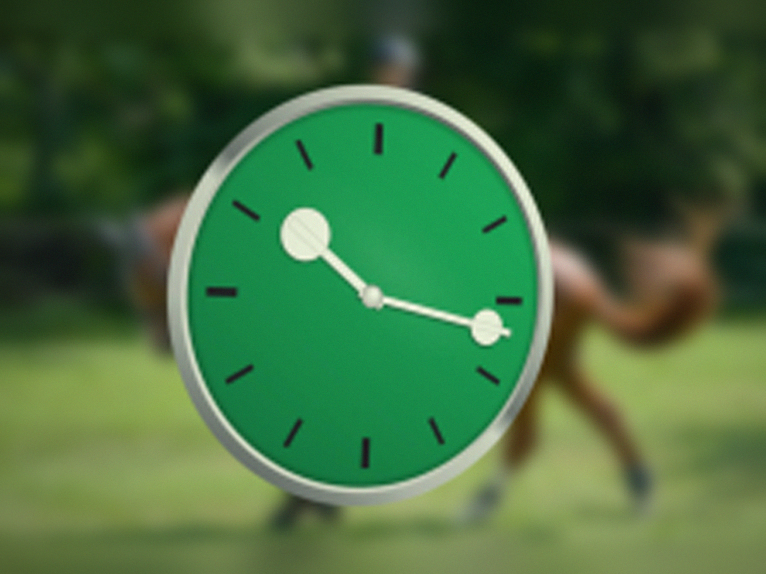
10:17
